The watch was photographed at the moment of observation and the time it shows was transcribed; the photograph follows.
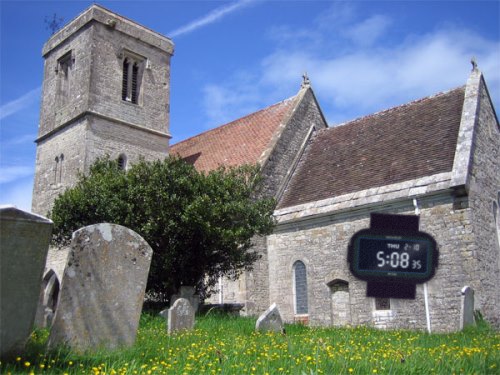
5:08
